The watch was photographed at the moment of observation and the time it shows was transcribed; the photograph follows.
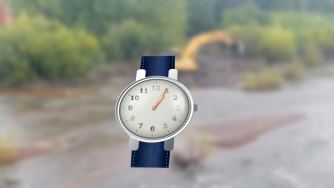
1:04
